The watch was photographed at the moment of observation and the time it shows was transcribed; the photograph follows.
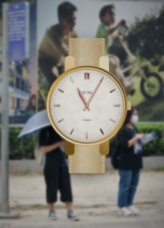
11:05
